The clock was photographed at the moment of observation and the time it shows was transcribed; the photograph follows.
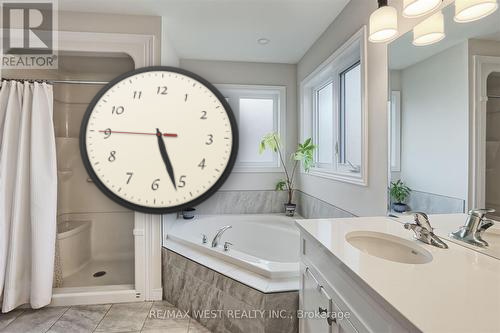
5:26:45
